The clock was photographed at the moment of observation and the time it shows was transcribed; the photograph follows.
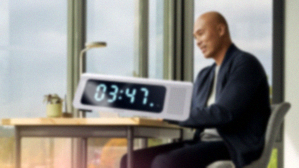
3:47
